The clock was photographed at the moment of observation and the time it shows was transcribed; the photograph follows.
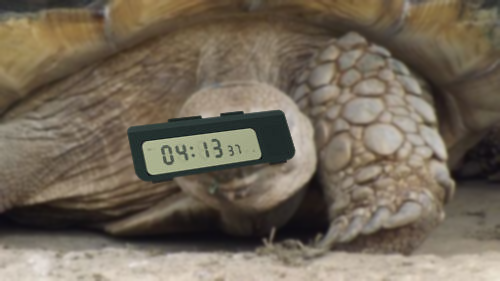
4:13:37
